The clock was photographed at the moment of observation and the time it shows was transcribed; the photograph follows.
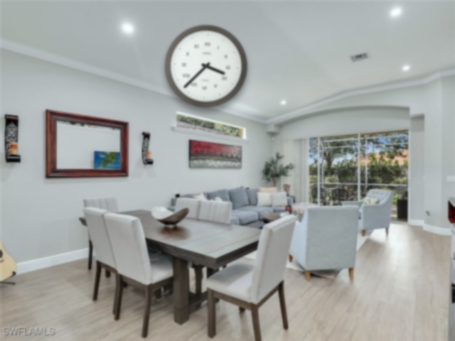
3:37
